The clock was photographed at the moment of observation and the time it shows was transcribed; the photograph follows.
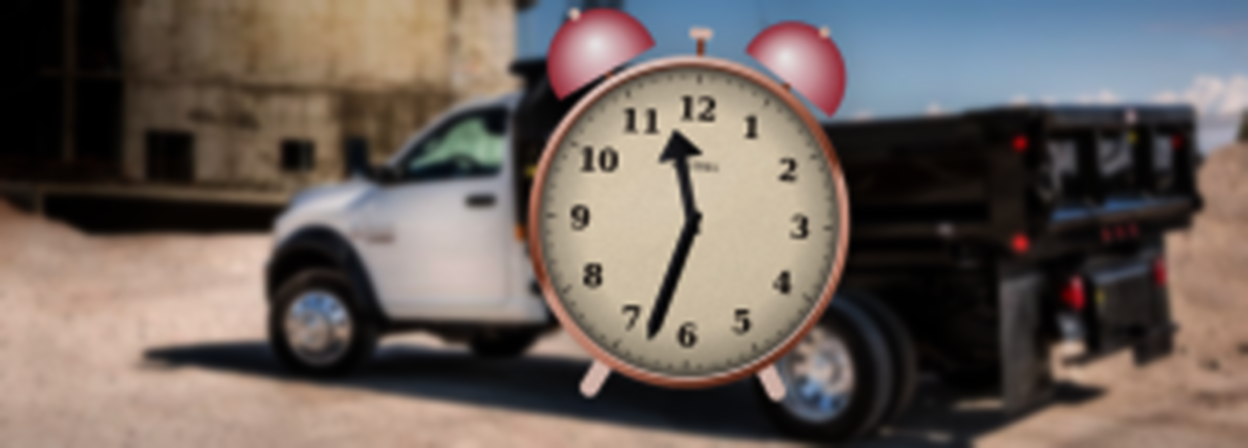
11:33
